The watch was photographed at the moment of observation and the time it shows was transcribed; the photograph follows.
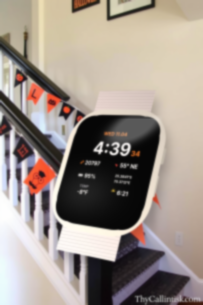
4:39
